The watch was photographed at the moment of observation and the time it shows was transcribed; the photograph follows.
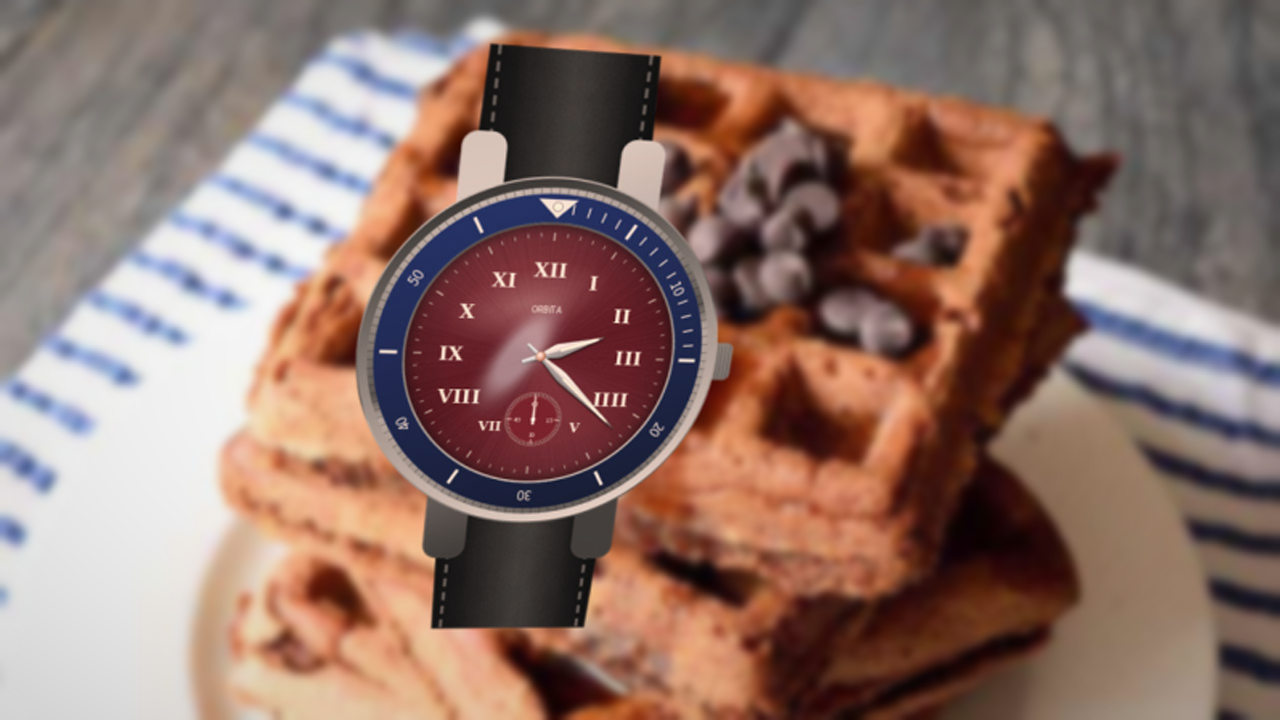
2:22
